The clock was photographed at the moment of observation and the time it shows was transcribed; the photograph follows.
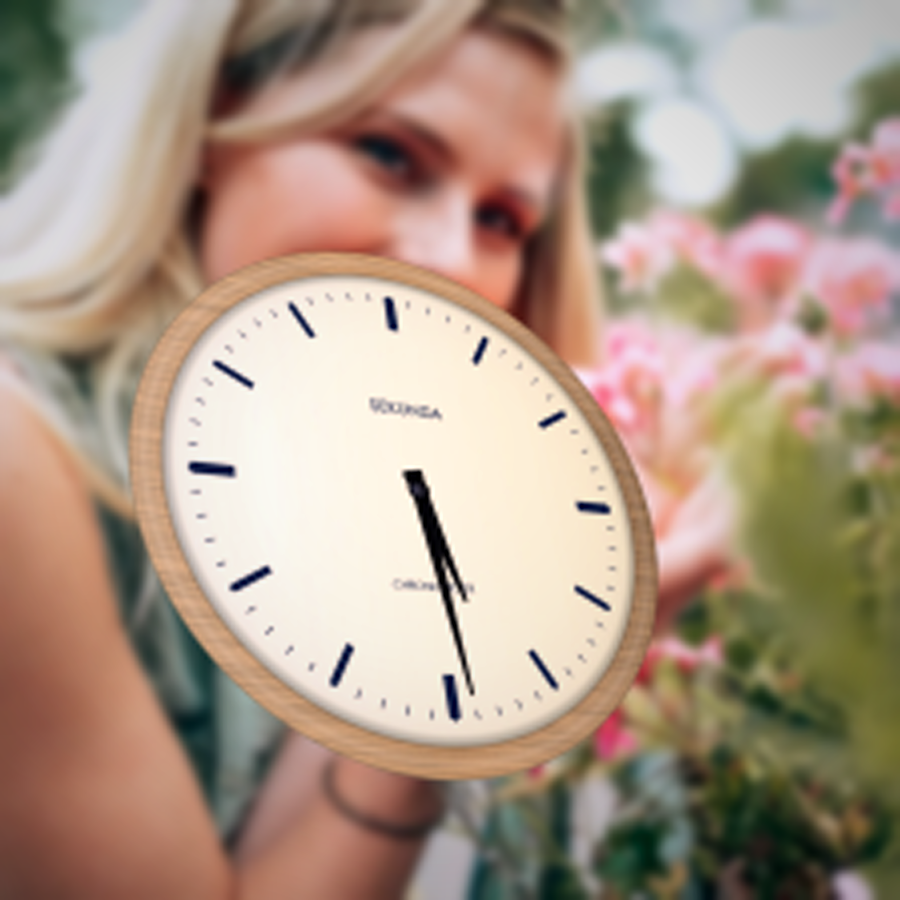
5:29
